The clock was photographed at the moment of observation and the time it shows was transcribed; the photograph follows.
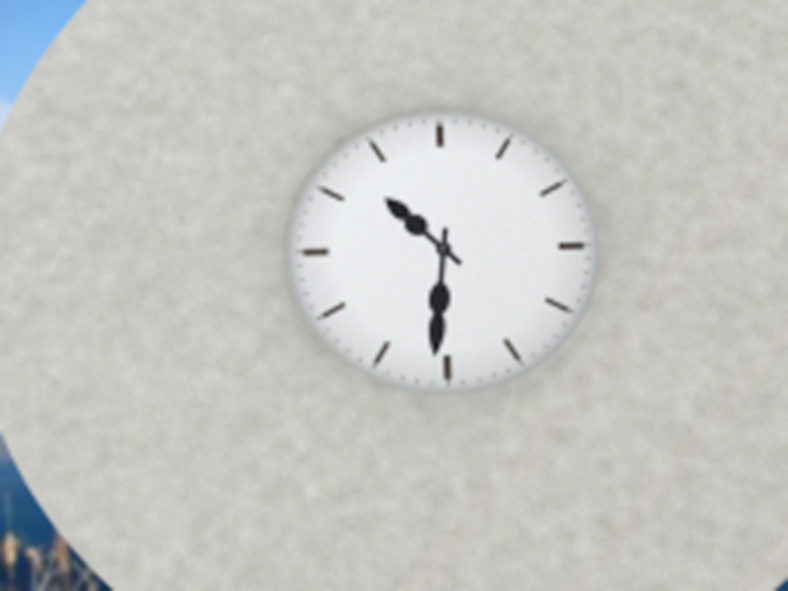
10:31
